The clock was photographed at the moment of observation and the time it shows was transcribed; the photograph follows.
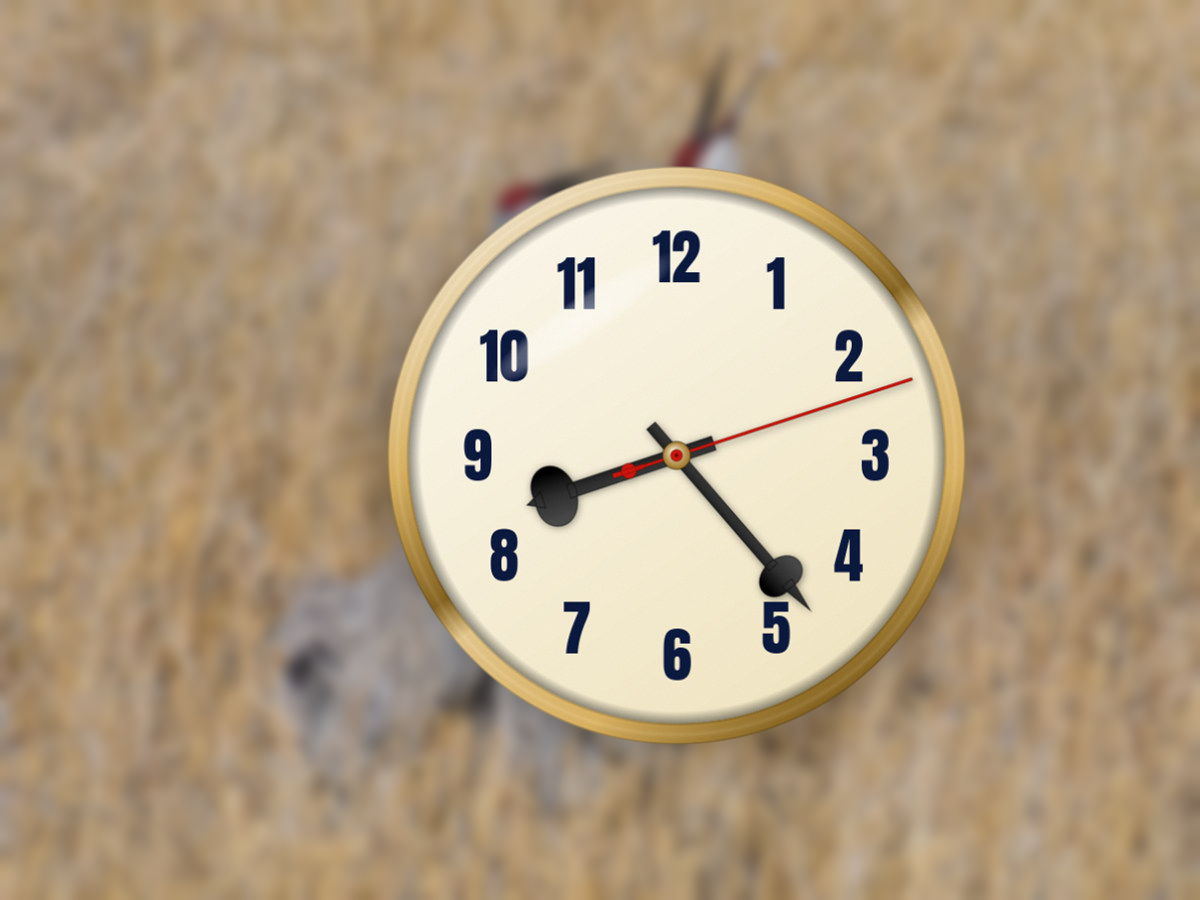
8:23:12
